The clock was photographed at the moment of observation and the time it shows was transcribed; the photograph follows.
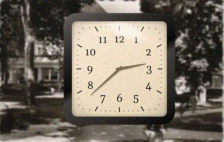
2:38
